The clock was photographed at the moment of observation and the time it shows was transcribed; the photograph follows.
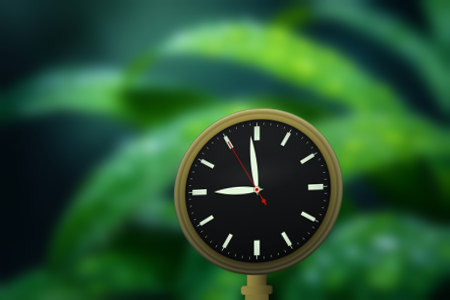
8:58:55
